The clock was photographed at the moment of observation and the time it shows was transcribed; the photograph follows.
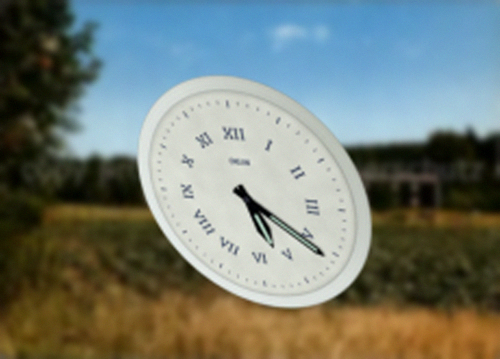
5:21
